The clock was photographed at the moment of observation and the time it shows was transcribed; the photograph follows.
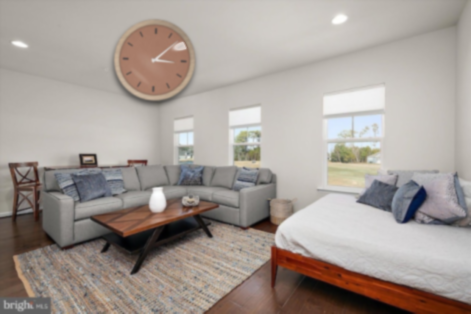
3:08
